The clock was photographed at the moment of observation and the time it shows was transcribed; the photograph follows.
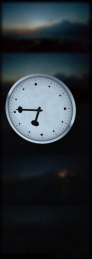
6:46
